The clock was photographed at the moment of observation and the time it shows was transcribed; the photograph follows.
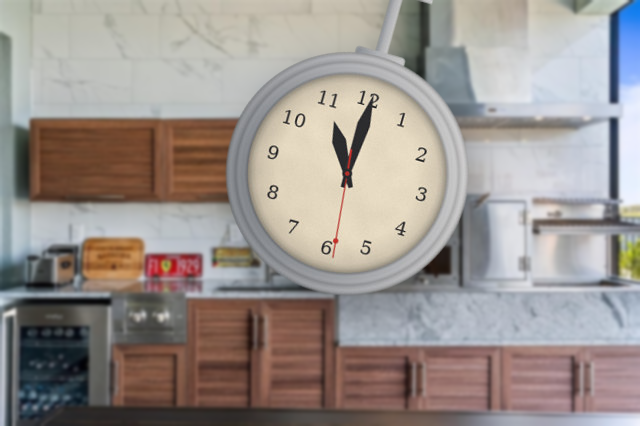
11:00:29
